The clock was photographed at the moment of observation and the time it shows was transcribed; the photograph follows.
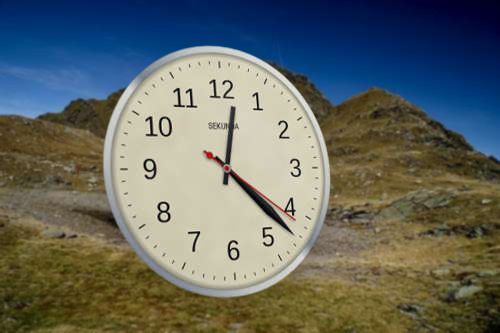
12:22:21
